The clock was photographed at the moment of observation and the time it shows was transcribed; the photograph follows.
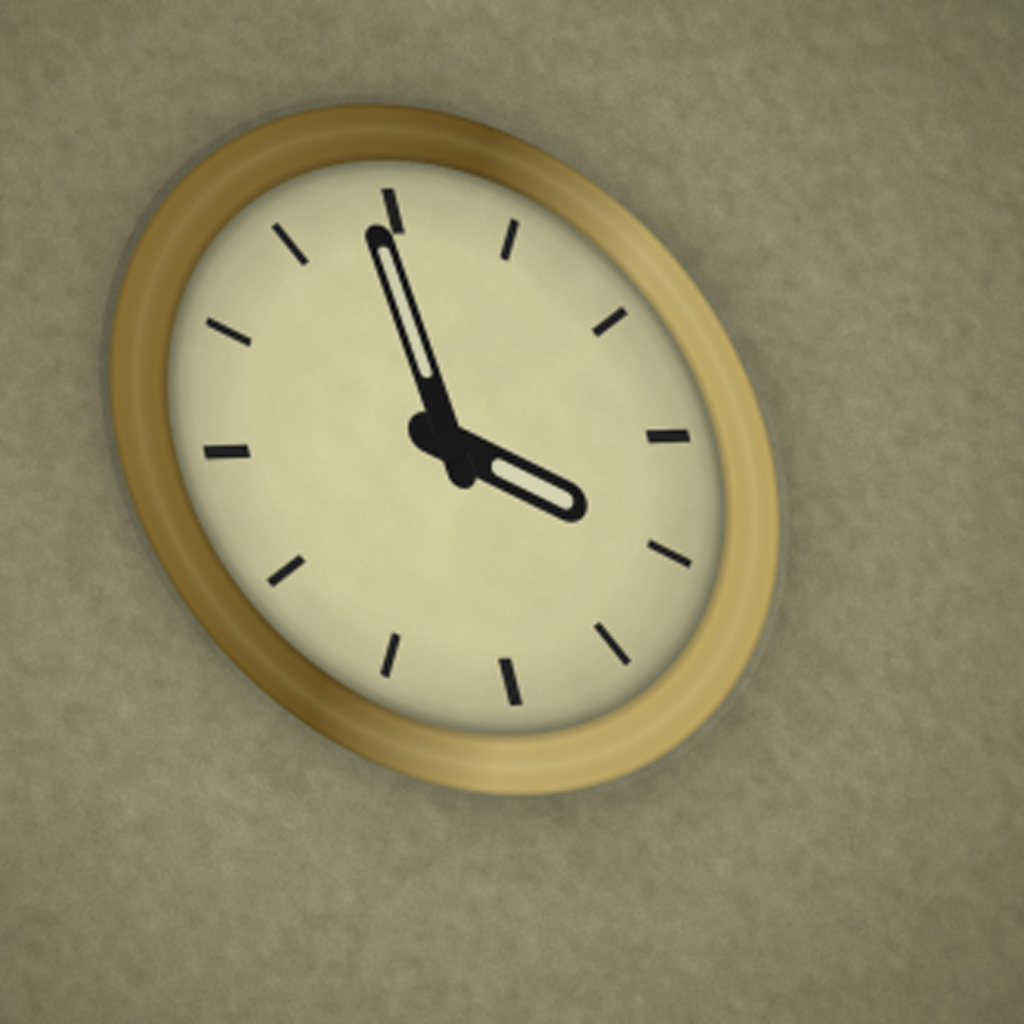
3:59
